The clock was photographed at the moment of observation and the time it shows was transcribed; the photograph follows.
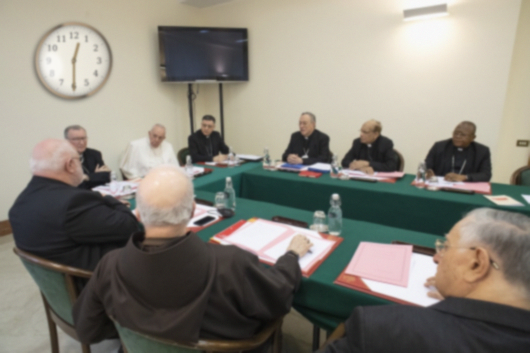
12:30
